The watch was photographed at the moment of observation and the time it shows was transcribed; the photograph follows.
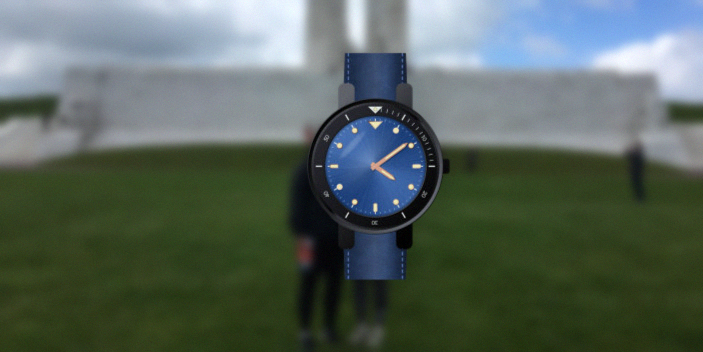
4:09
